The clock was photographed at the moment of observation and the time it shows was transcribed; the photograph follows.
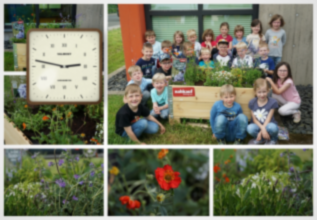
2:47
